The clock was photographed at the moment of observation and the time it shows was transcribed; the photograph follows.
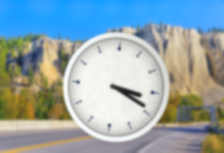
3:19
